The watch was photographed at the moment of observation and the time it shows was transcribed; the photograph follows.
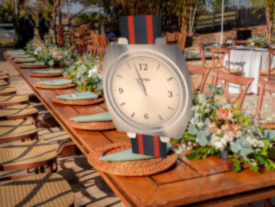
10:57
